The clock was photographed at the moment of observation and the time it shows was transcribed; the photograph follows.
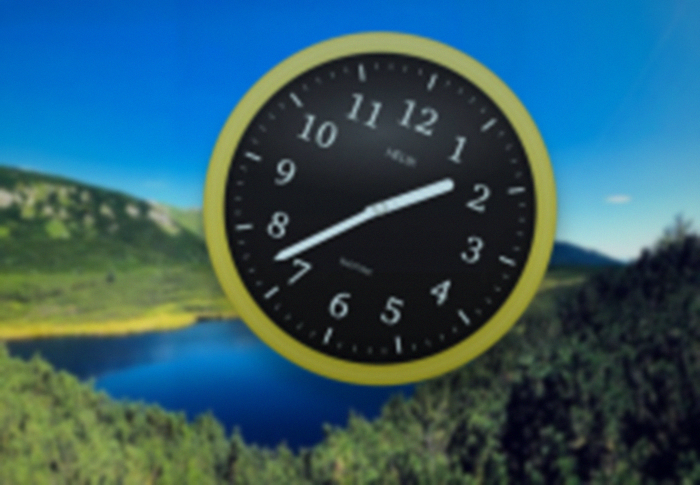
1:37
